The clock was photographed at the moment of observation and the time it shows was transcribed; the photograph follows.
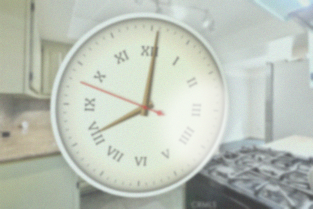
8:00:48
